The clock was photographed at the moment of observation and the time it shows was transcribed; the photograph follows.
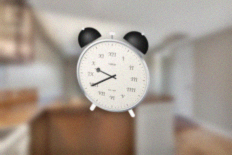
9:40
